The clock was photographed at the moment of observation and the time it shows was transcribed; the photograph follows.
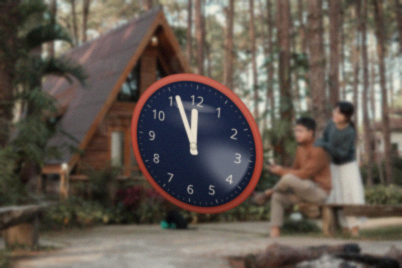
11:56
